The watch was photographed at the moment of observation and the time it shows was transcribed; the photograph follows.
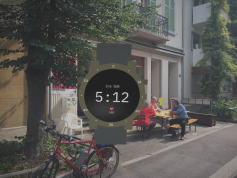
5:12
